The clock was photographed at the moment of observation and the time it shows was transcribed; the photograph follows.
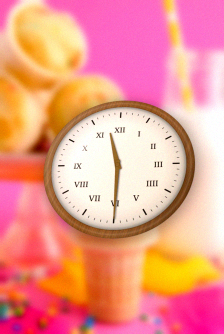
11:30
